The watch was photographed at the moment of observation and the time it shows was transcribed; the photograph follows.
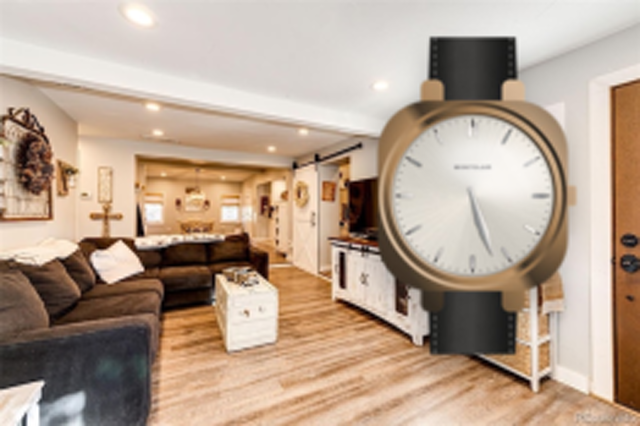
5:27
